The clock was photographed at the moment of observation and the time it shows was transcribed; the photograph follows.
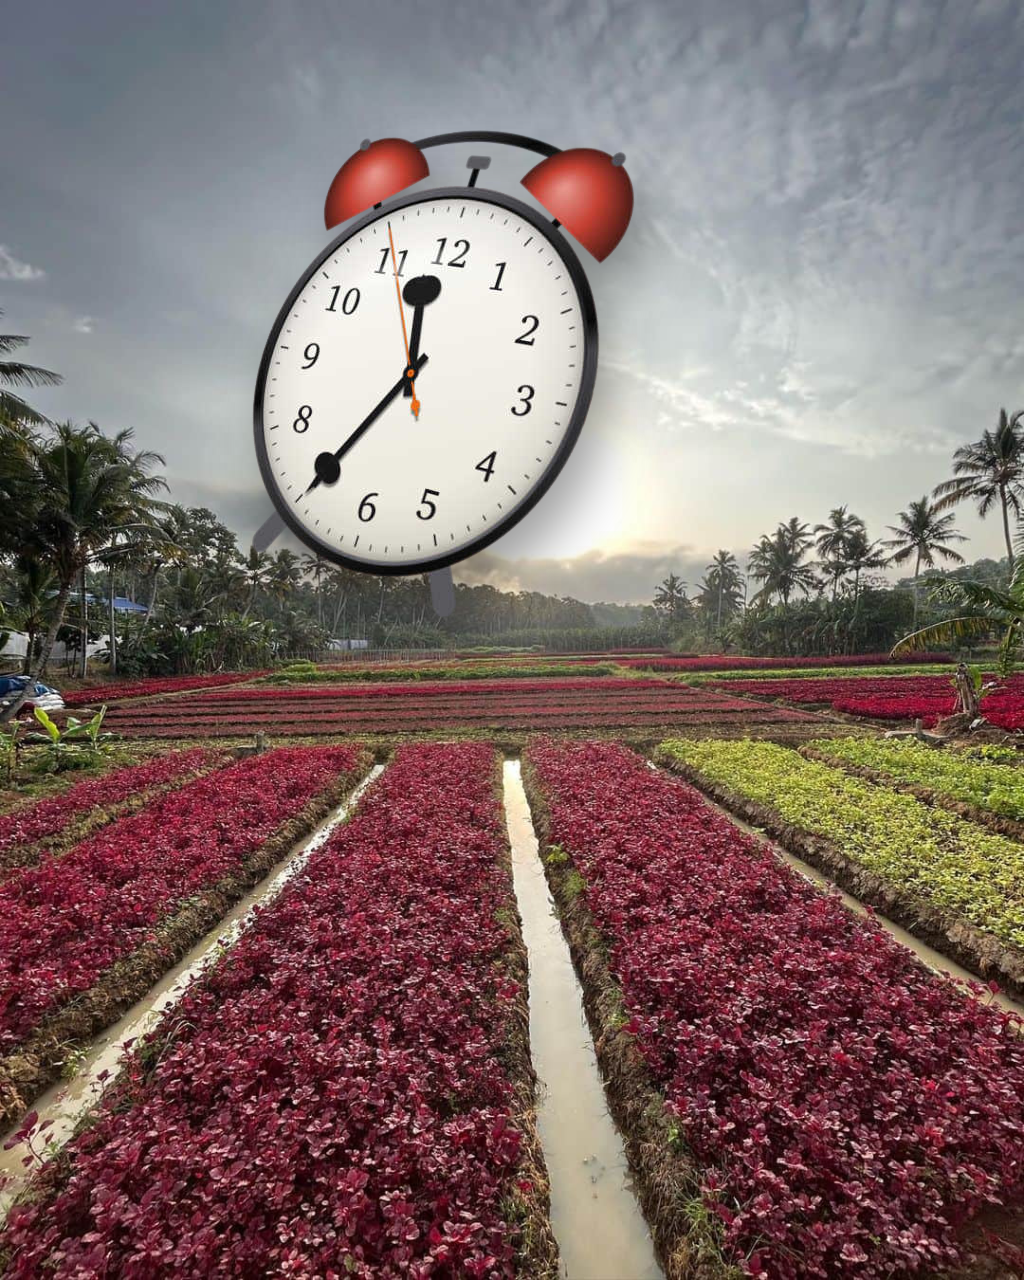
11:34:55
